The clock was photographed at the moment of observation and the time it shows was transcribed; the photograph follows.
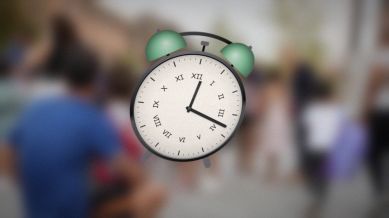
12:18
